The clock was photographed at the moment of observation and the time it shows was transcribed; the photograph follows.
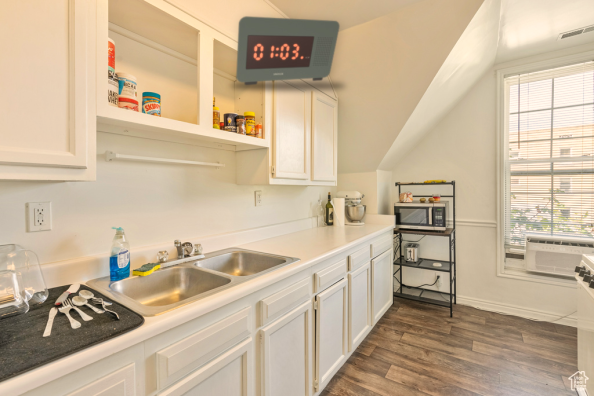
1:03
